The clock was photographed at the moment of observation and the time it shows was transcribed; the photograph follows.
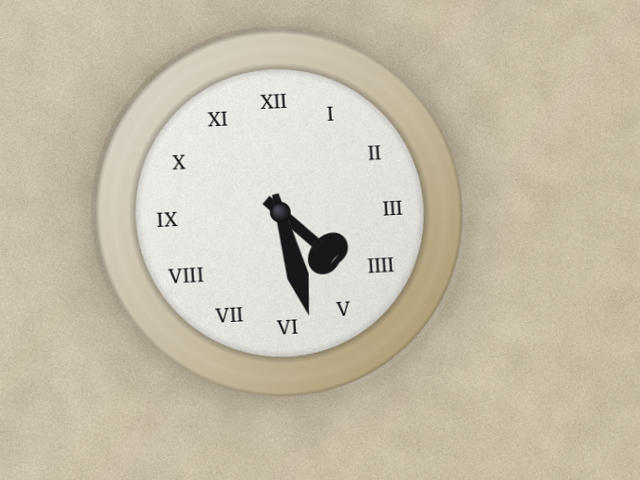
4:28
